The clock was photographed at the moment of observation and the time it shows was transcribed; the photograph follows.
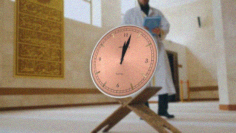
12:02
